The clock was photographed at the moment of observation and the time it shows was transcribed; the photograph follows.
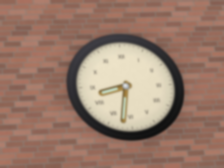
8:32
